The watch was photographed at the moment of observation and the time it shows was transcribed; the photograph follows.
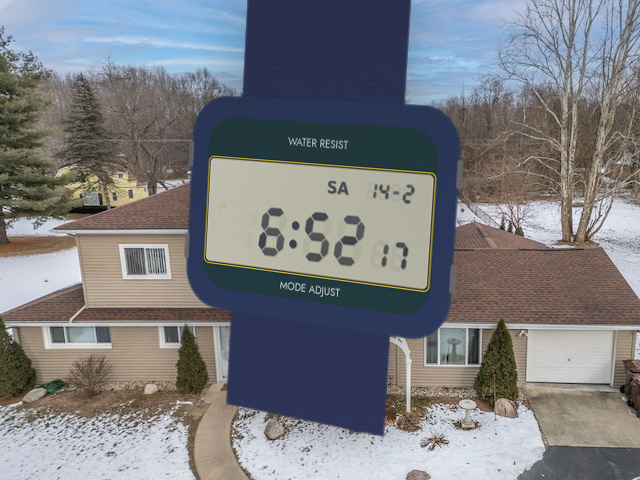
6:52:17
